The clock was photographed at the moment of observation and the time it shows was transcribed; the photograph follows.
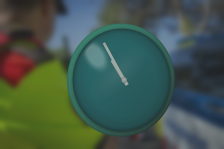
10:55
